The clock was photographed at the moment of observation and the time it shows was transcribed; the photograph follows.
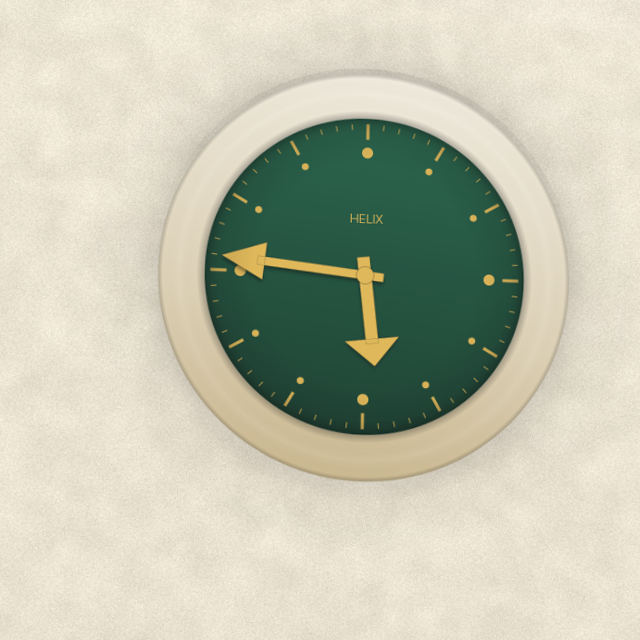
5:46
